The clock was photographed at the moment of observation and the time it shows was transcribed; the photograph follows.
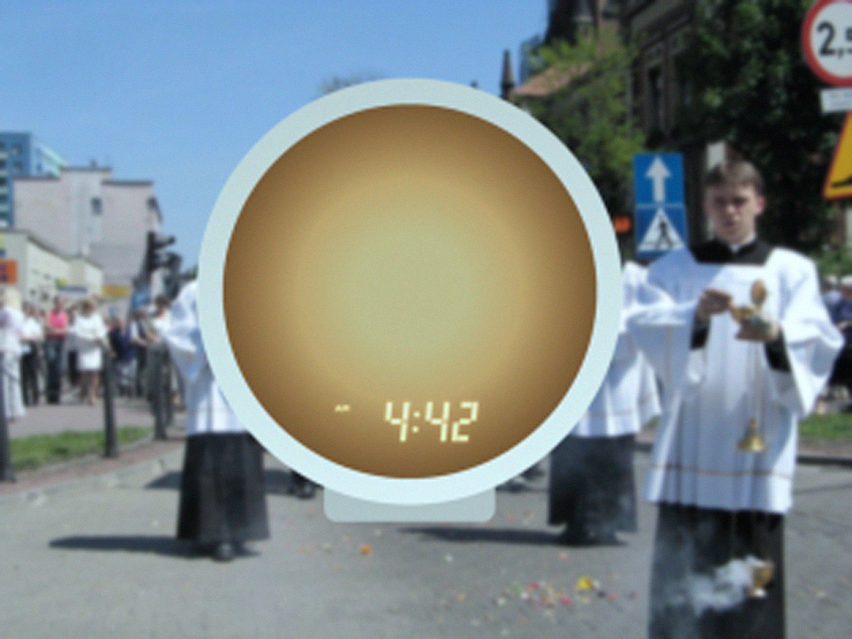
4:42
